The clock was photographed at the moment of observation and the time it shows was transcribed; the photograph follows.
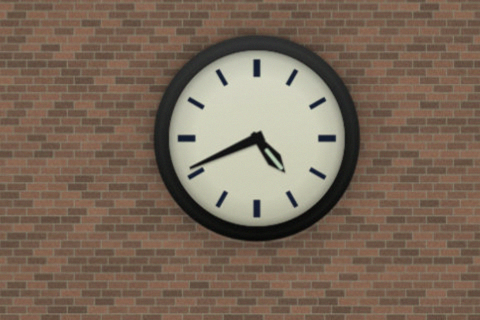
4:41
